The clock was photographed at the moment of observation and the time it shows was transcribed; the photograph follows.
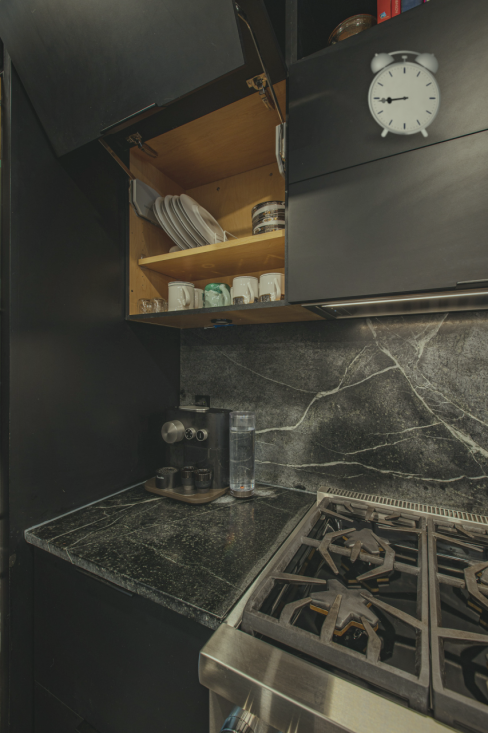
8:44
